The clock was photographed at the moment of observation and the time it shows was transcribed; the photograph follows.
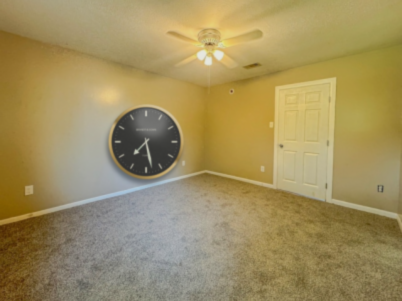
7:28
